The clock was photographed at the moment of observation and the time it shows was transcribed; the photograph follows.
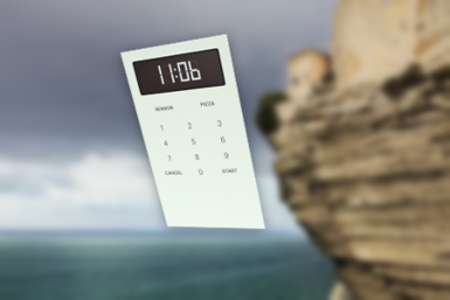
11:06
